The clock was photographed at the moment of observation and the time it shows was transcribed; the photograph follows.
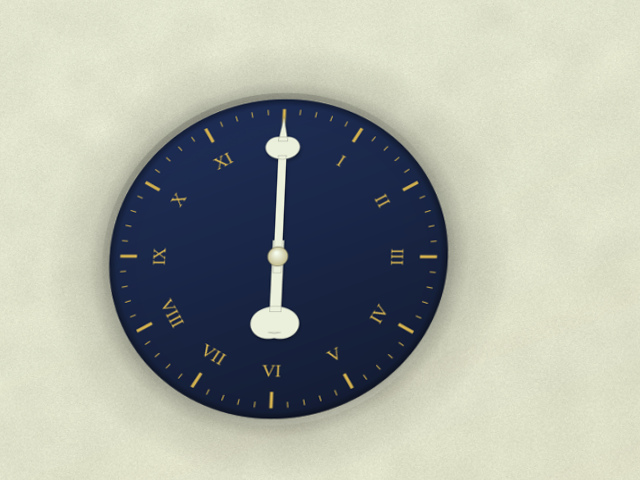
6:00
